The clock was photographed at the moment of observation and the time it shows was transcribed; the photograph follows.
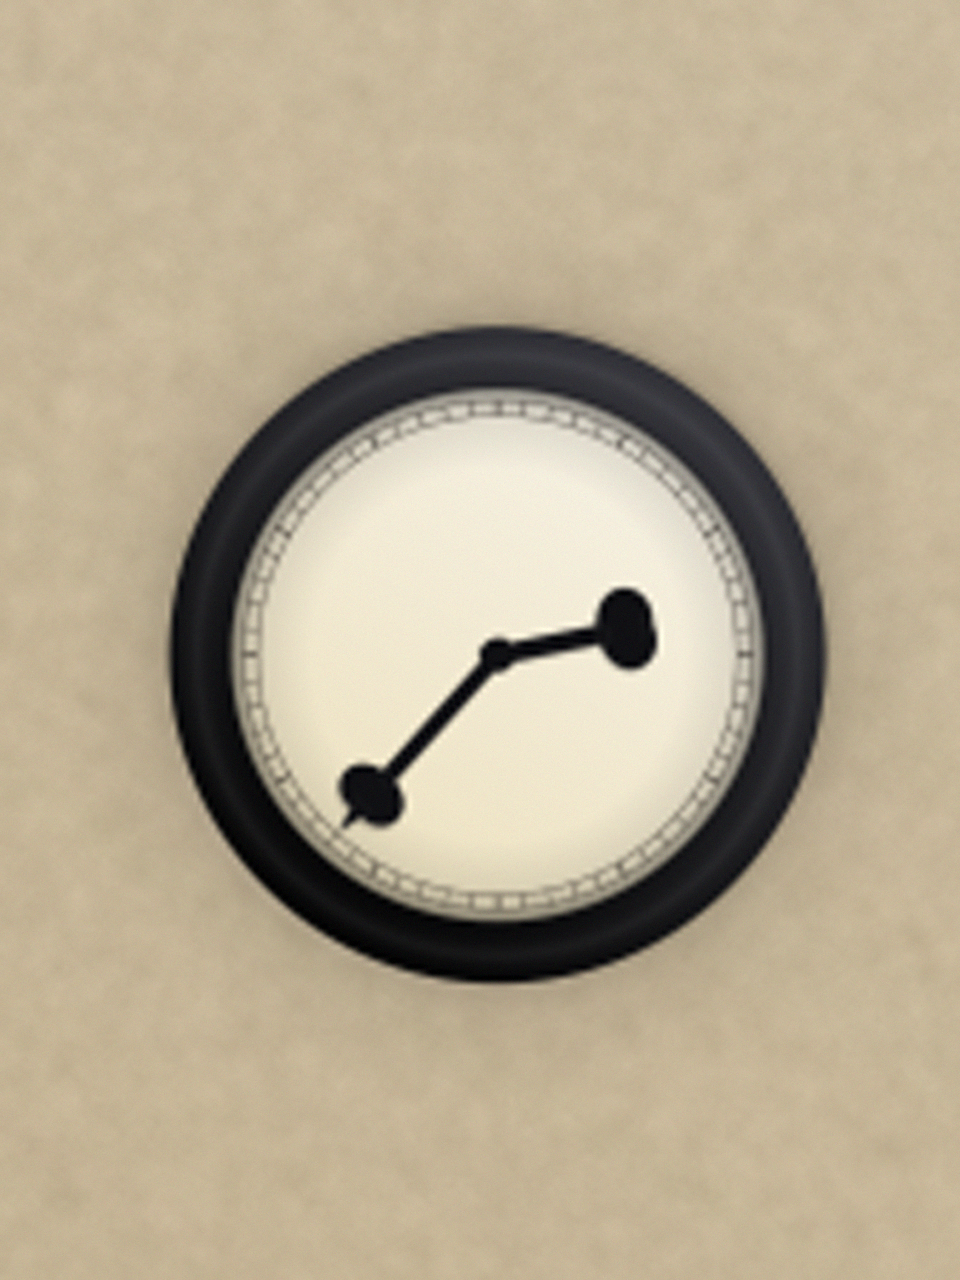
2:37
